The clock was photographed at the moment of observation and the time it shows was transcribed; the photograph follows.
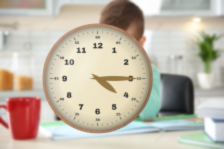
4:15
